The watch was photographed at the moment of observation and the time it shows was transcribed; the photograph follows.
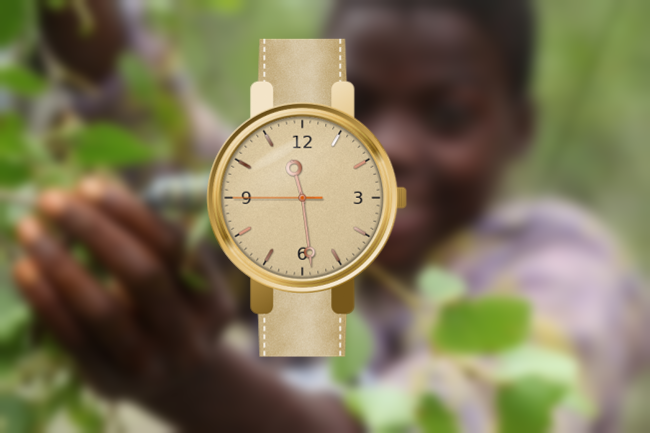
11:28:45
